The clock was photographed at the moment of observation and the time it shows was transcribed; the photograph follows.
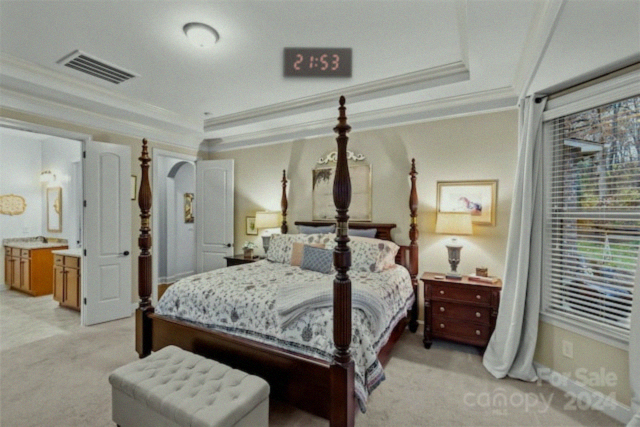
21:53
